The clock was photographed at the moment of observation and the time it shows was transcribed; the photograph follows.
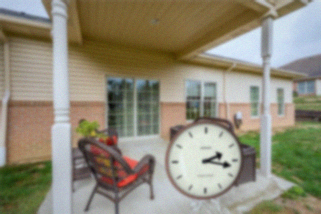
2:17
